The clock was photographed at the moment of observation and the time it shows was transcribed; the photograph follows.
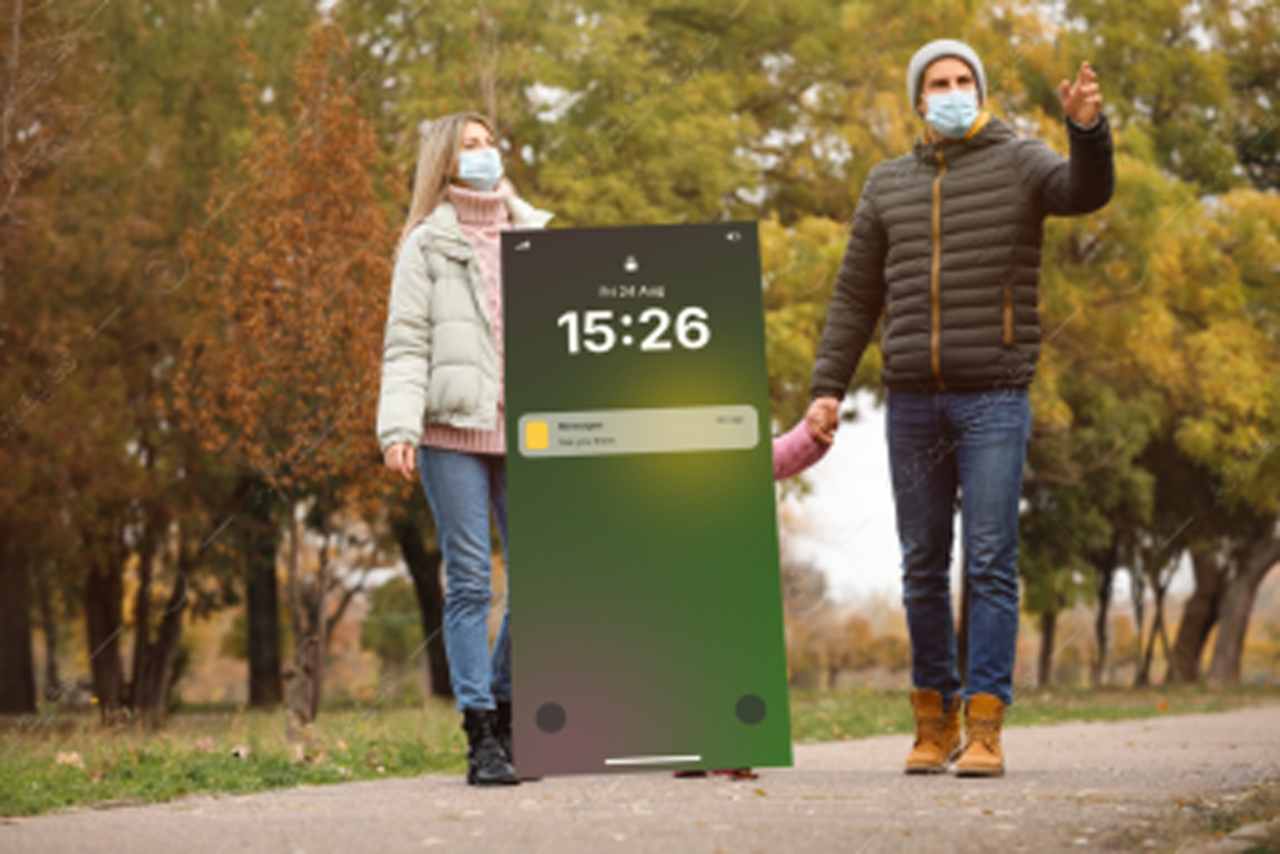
15:26
